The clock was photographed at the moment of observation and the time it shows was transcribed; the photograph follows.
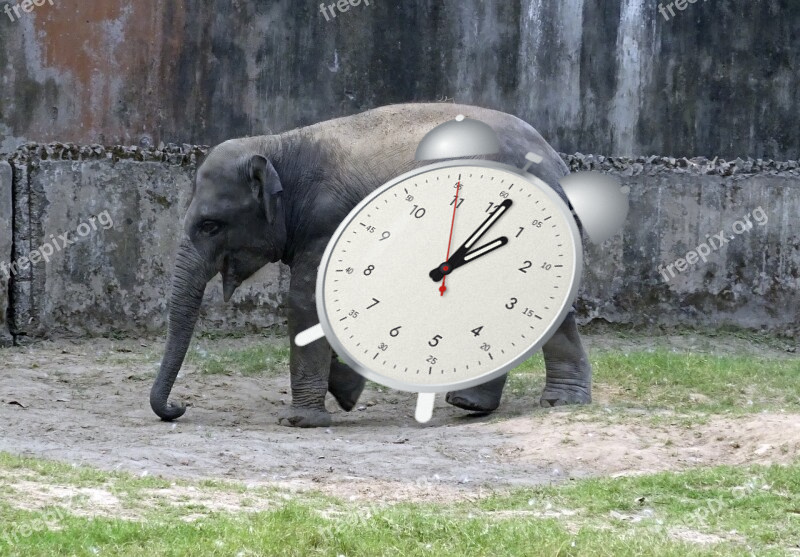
1:00:55
